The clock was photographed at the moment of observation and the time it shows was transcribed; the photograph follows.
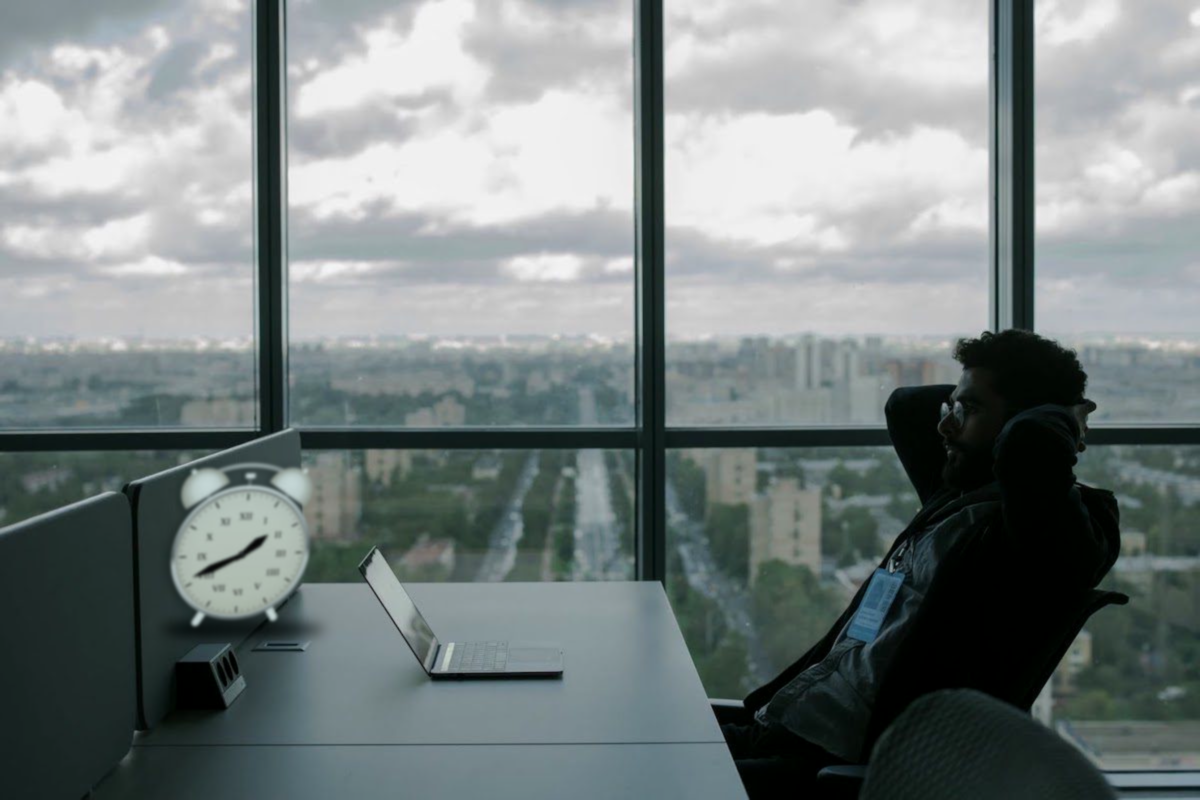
1:41
